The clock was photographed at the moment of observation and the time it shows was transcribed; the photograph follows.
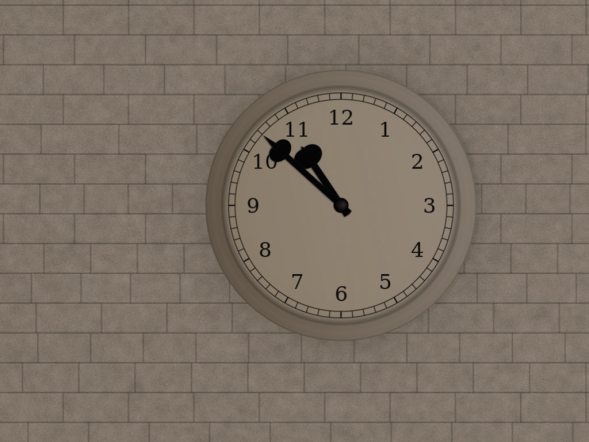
10:52
